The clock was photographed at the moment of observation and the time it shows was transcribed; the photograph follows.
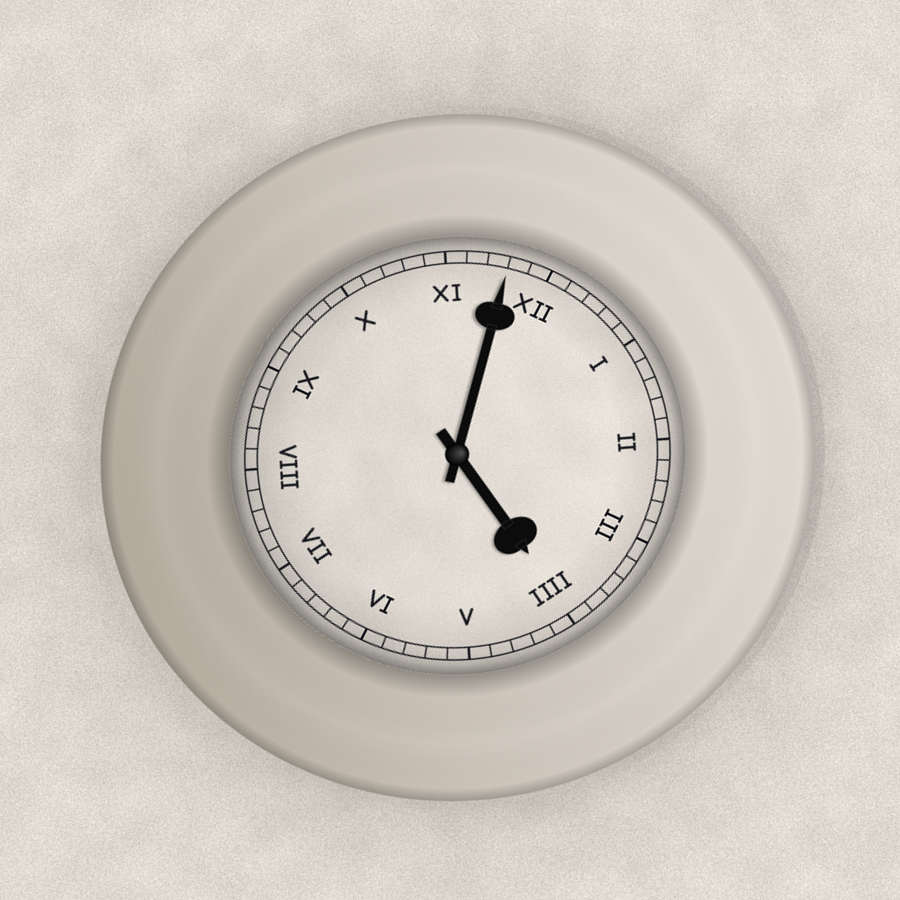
3:58
